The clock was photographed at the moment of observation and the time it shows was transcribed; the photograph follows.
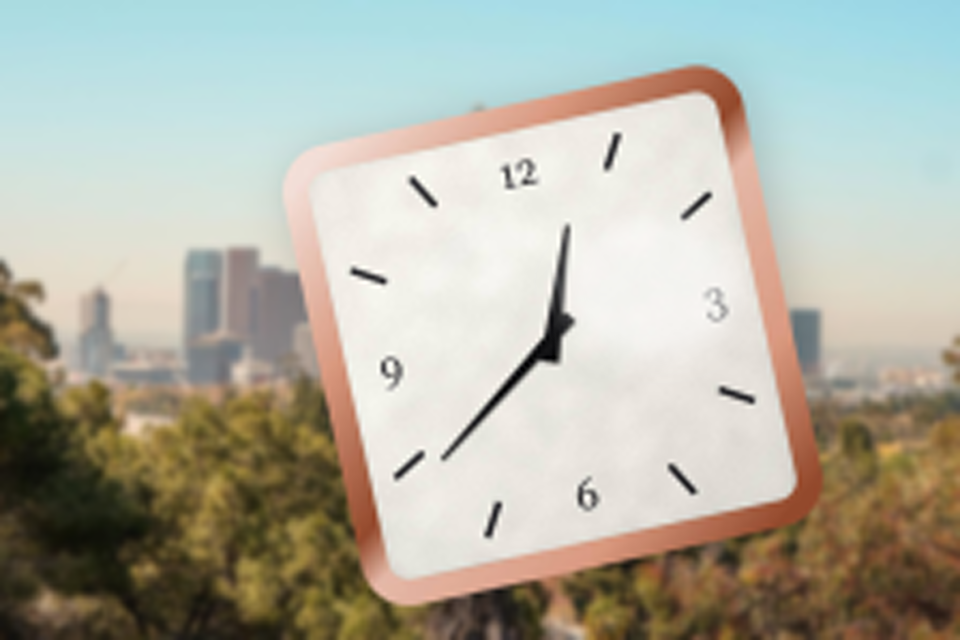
12:39
